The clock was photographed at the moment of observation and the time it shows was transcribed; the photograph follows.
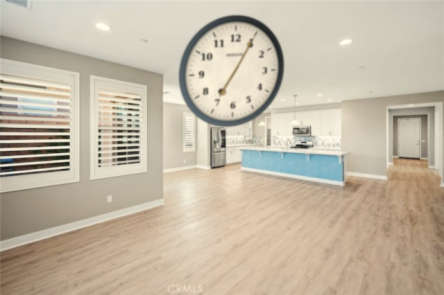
7:05
